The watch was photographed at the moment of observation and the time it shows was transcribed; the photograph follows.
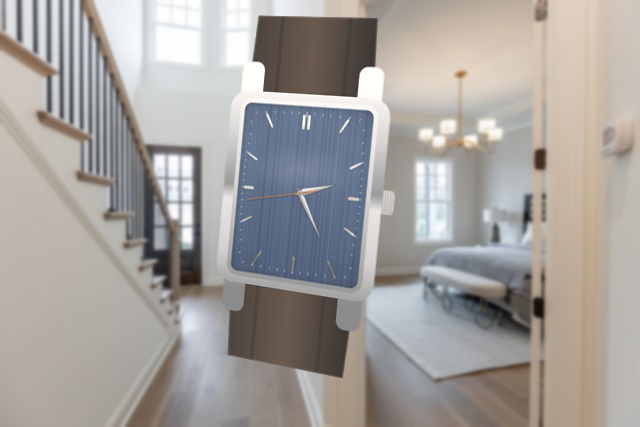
2:24:43
